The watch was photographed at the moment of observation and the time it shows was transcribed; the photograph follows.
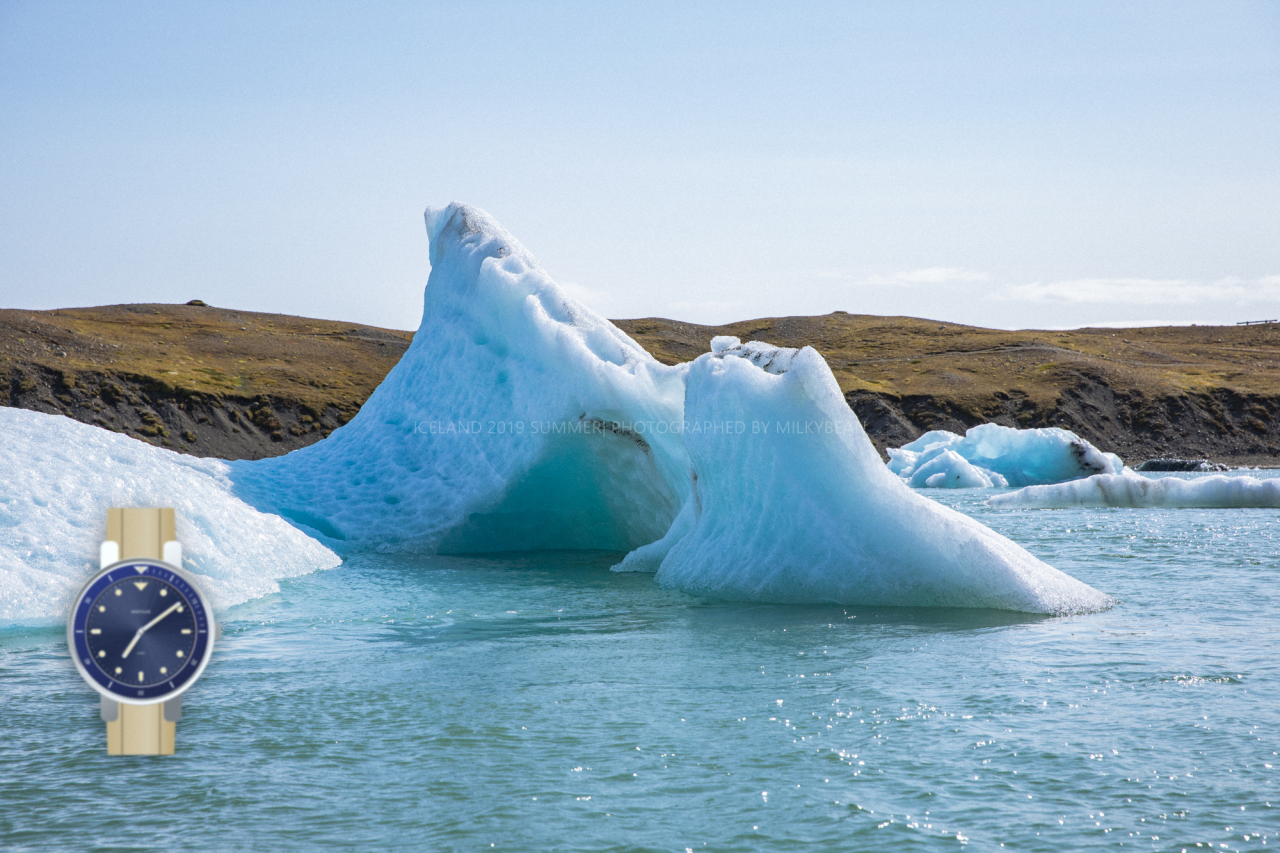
7:09
